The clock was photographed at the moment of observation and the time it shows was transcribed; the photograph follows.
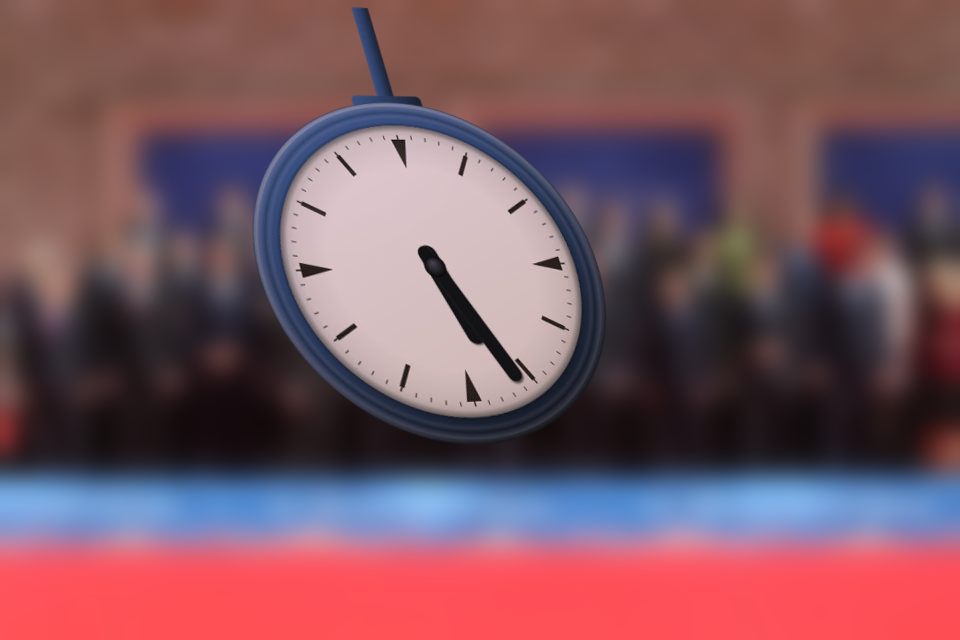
5:26
